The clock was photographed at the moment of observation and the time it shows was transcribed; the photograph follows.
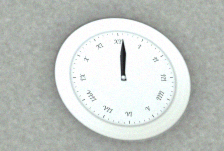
12:01
